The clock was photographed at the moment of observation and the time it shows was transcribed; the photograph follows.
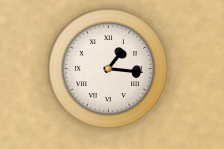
1:16
